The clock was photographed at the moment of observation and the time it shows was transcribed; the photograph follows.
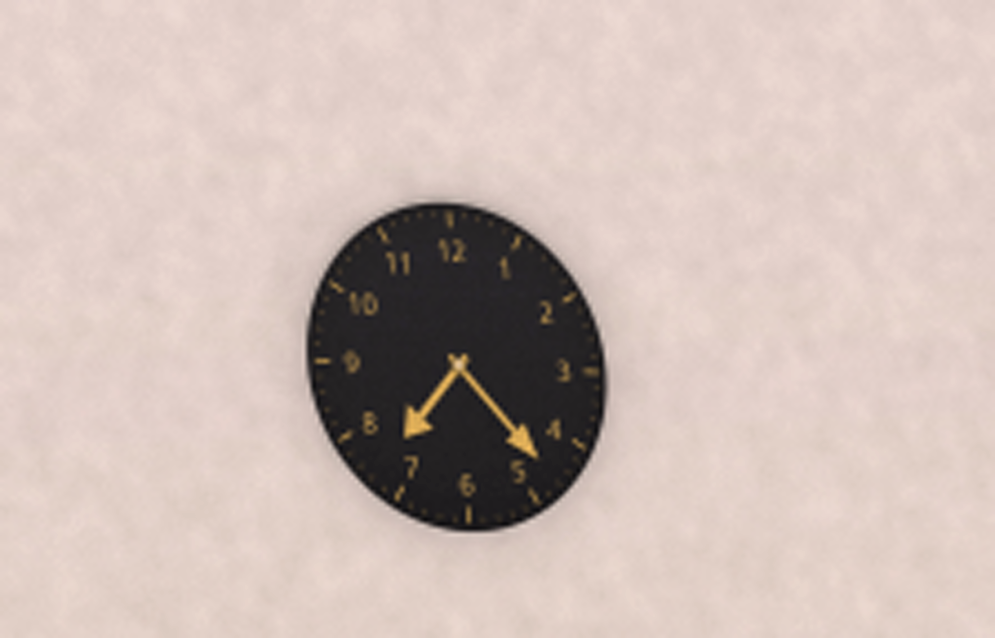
7:23
